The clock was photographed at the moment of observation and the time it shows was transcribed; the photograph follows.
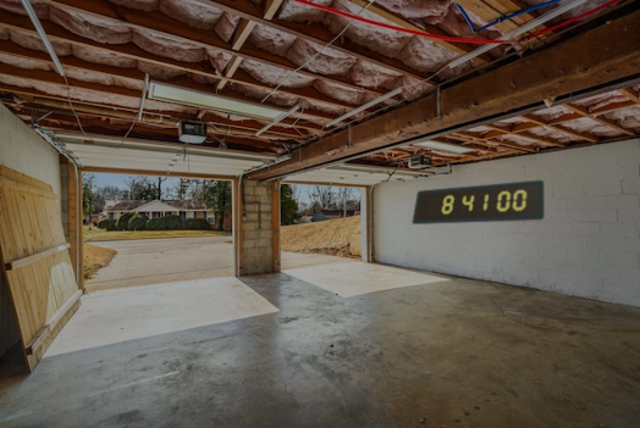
8:41:00
